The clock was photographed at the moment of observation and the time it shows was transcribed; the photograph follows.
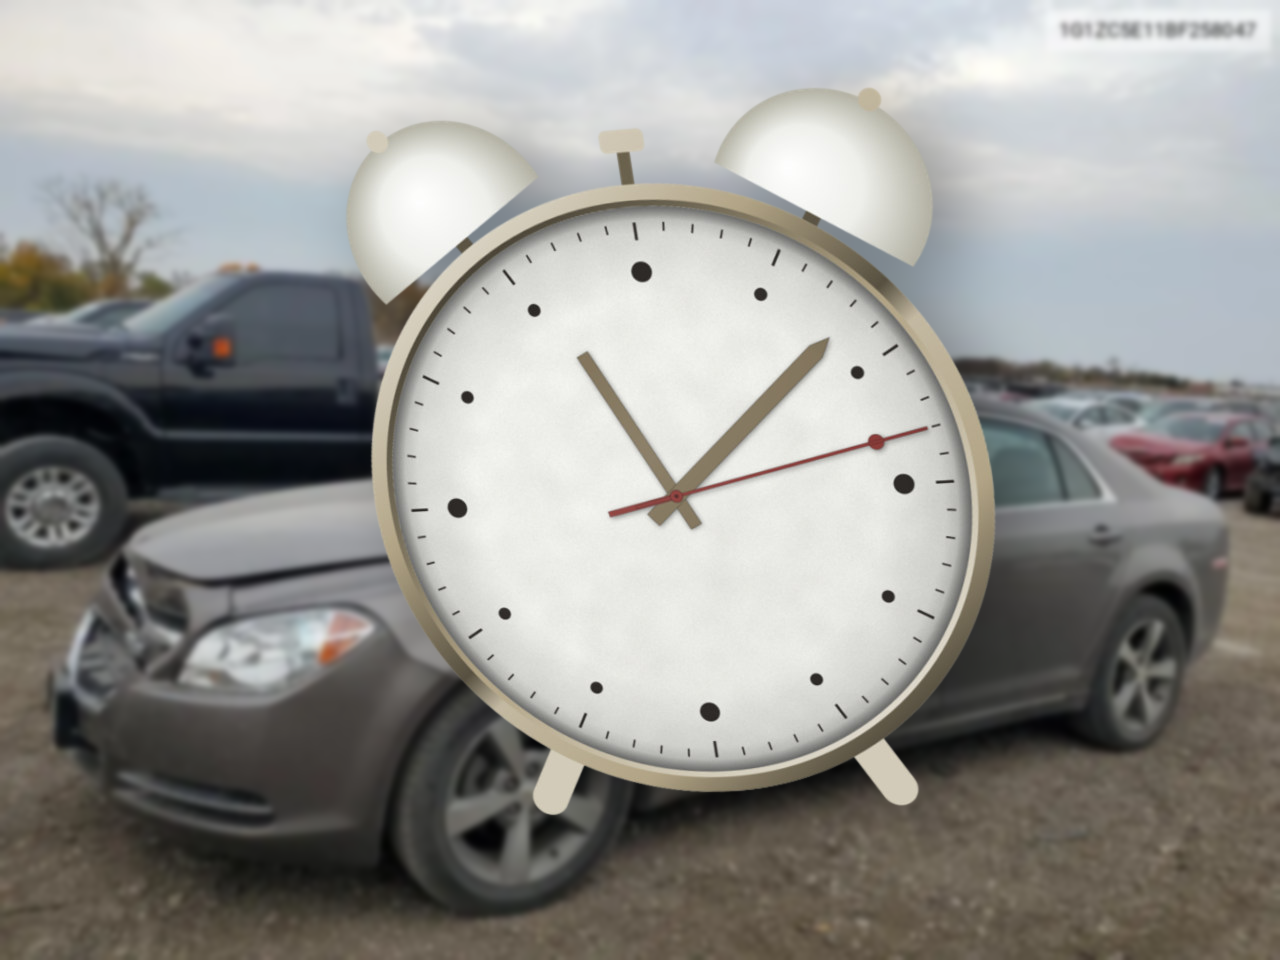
11:08:13
